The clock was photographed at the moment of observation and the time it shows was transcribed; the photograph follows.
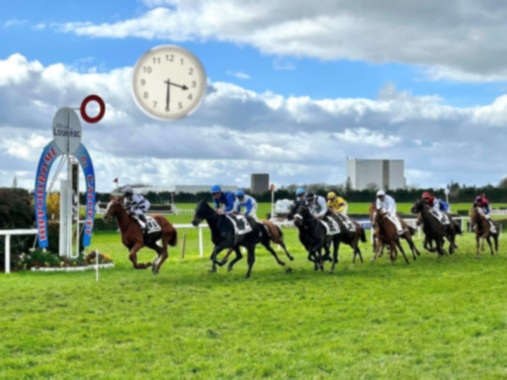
3:30
